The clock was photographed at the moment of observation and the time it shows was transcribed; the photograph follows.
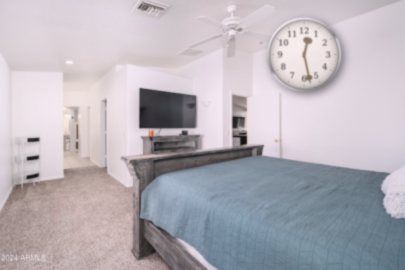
12:28
